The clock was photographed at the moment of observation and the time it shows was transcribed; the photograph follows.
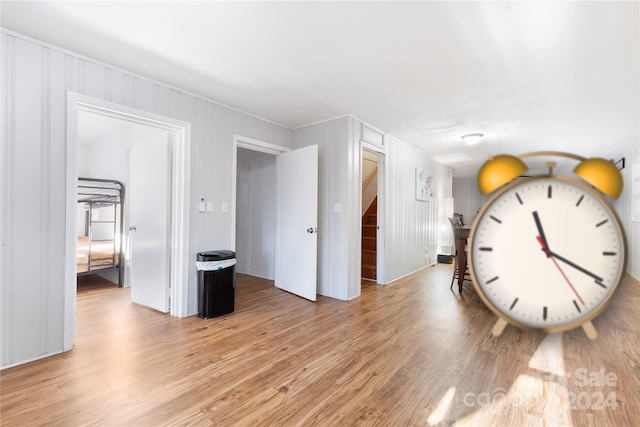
11:19:24
